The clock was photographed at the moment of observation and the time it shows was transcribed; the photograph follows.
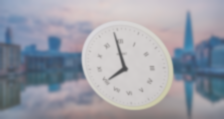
7:59
